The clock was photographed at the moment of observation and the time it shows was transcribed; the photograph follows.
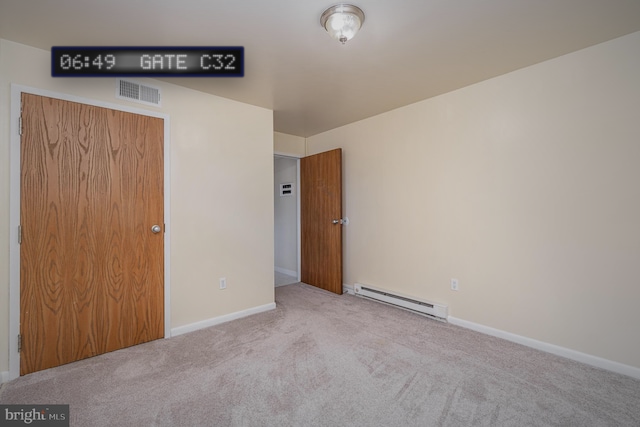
6:49
